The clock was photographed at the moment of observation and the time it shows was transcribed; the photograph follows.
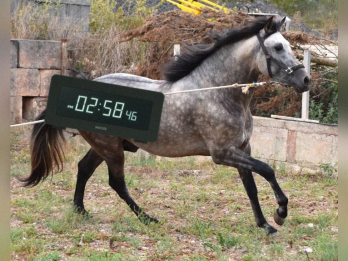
2:58:46
